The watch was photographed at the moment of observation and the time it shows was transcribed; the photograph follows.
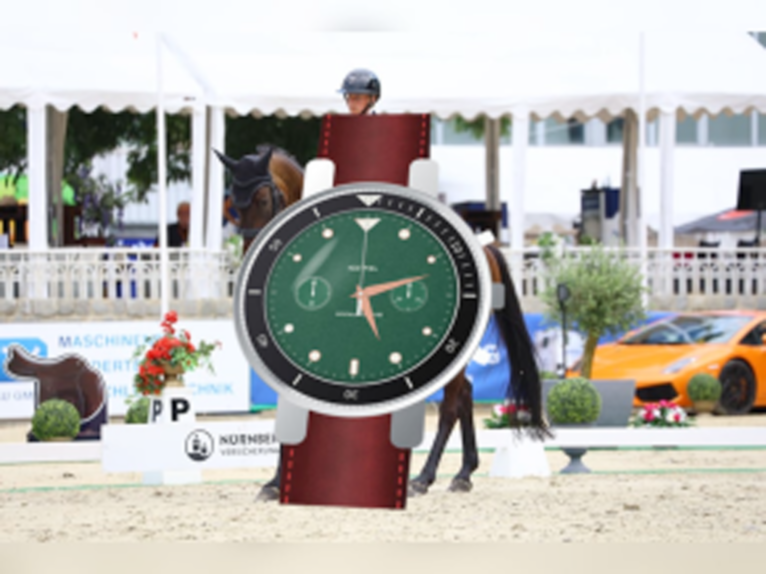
5:12
